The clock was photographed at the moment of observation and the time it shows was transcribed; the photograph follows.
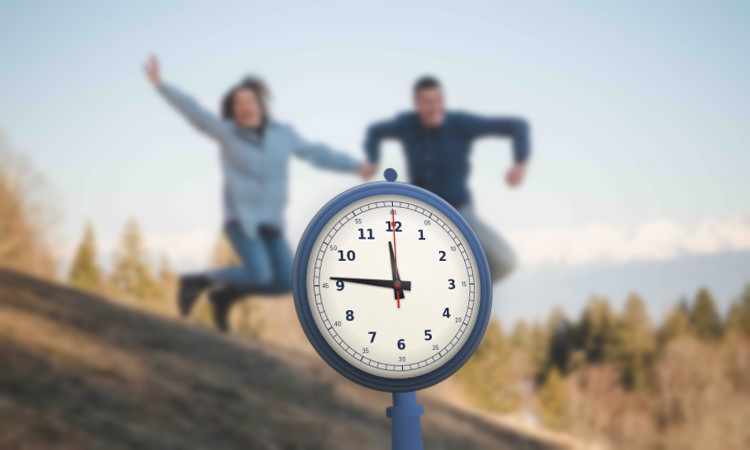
11:46:00
